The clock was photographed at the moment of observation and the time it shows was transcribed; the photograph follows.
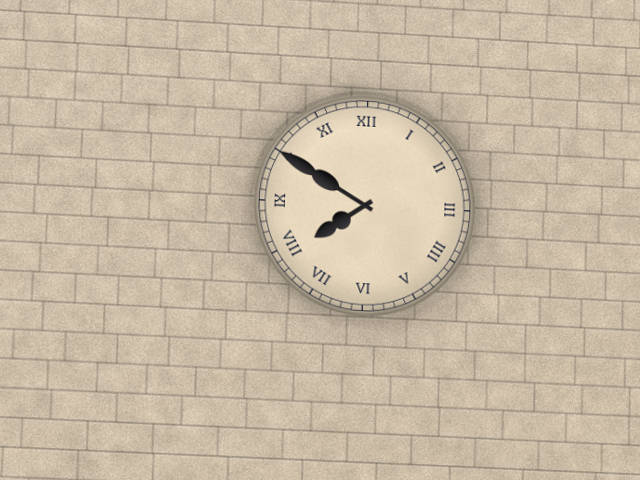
7:50
